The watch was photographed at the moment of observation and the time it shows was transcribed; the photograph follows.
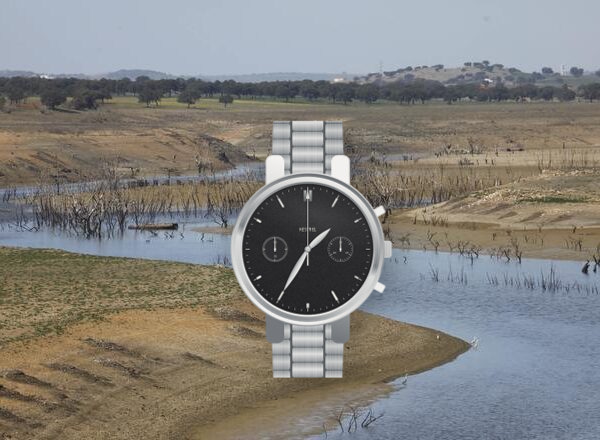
1:35
